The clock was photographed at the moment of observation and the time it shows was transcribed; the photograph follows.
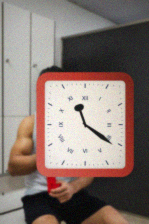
11:21
